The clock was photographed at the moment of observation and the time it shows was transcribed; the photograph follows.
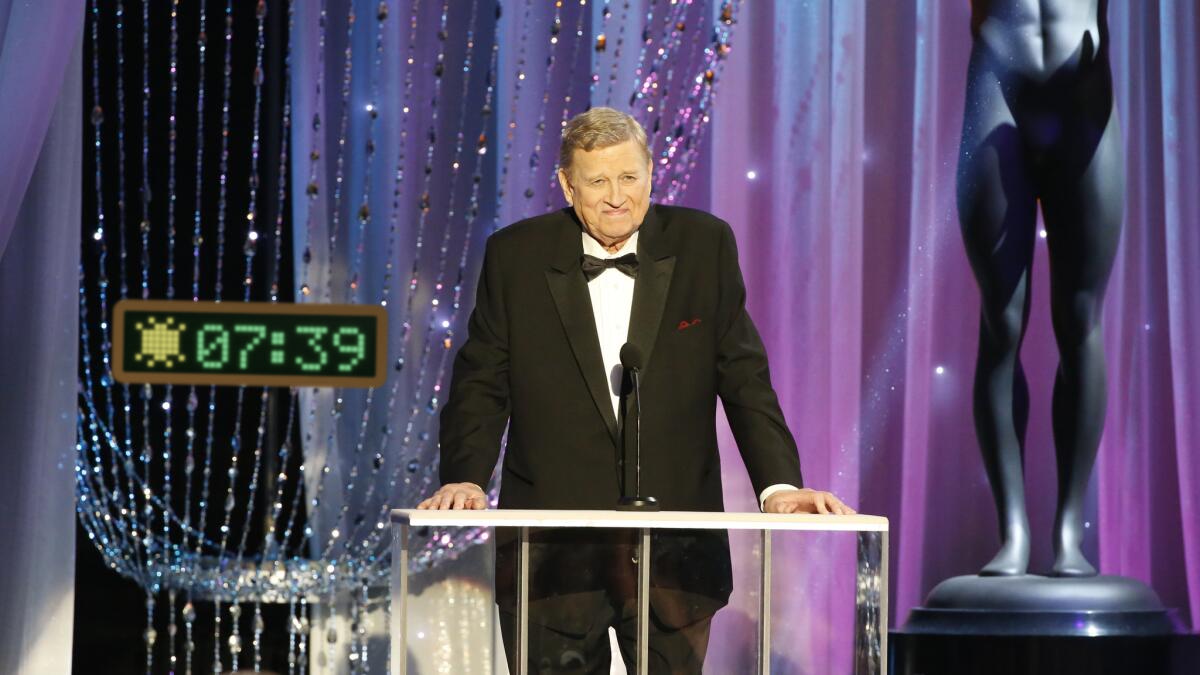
7:39
